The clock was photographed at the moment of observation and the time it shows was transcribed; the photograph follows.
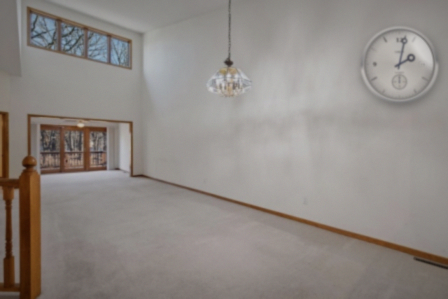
2:02
